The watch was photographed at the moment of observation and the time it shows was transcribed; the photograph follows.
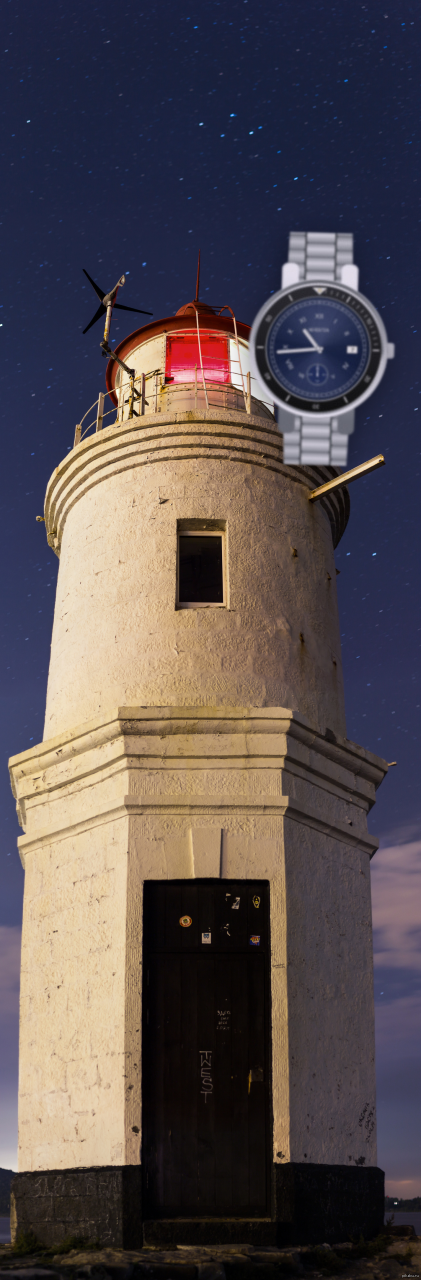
10:44
